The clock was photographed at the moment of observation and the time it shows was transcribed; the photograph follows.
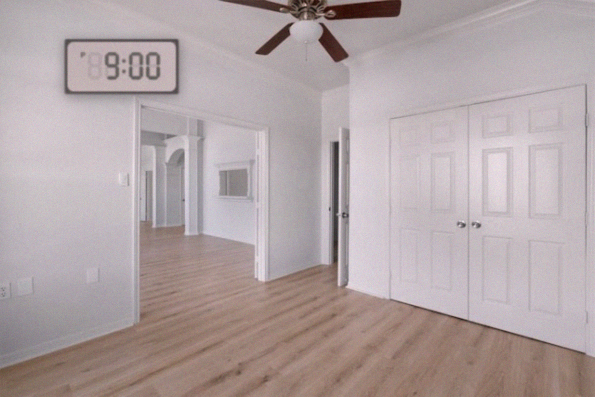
9:00
